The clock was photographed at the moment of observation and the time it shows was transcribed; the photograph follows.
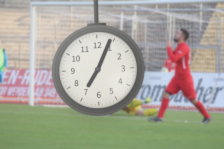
7:04
